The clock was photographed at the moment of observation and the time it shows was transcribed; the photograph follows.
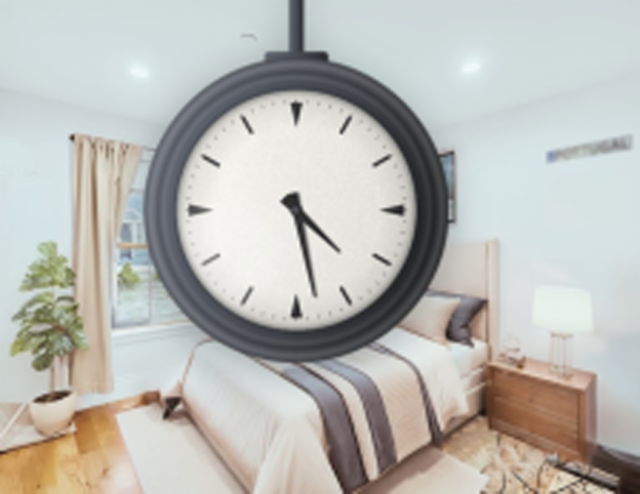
4:28
